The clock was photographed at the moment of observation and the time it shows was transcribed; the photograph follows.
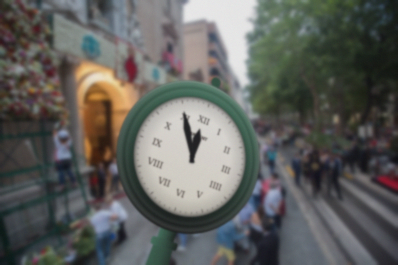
11:55
